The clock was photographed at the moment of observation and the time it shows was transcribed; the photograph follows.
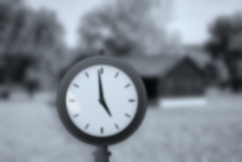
4:59
